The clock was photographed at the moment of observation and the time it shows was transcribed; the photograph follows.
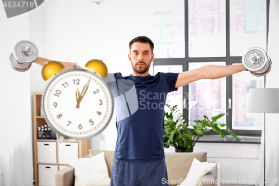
12:05
